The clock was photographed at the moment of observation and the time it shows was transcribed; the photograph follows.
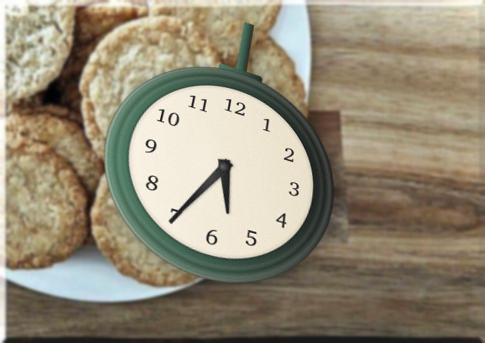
5:35
